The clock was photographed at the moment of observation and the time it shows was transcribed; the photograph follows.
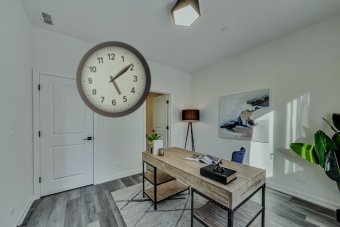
5:09
